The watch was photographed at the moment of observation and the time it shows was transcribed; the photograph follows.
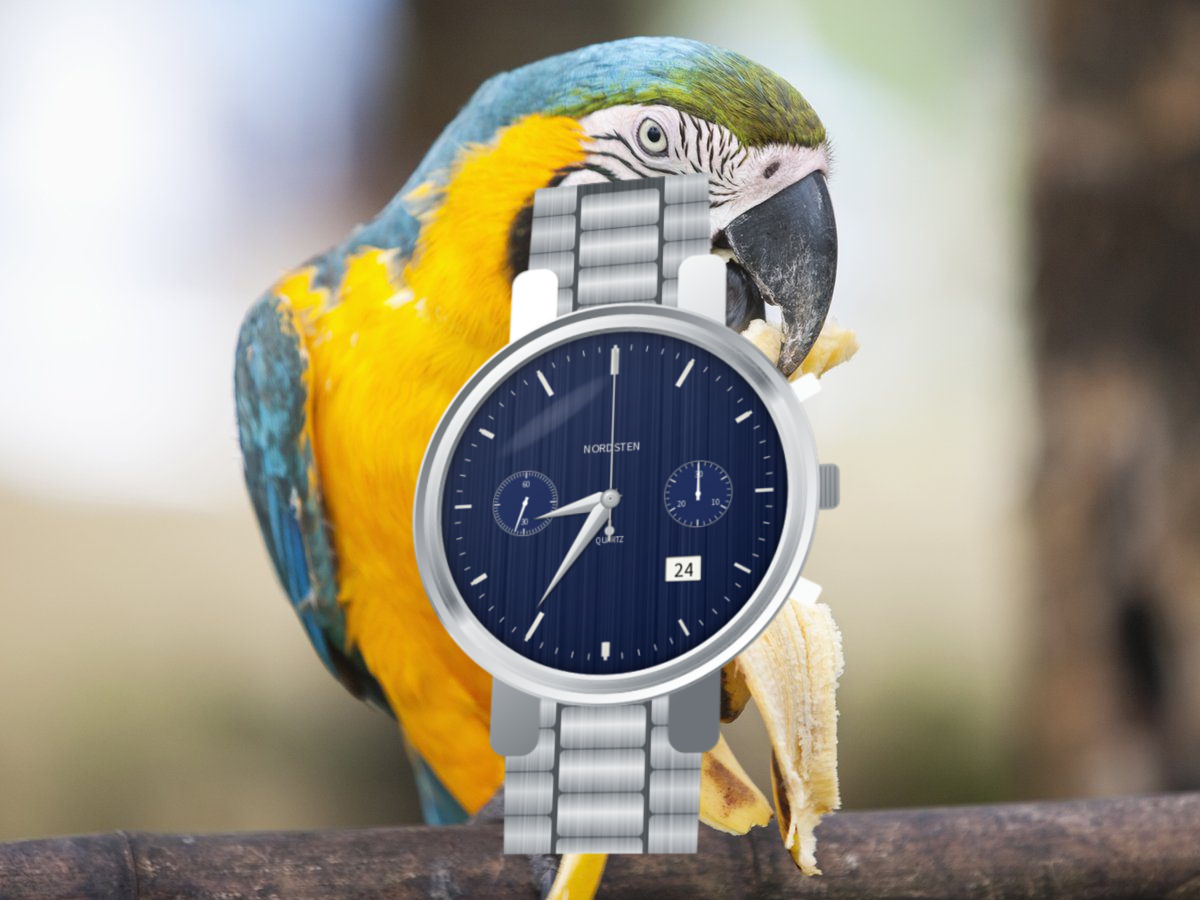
8:35:33
